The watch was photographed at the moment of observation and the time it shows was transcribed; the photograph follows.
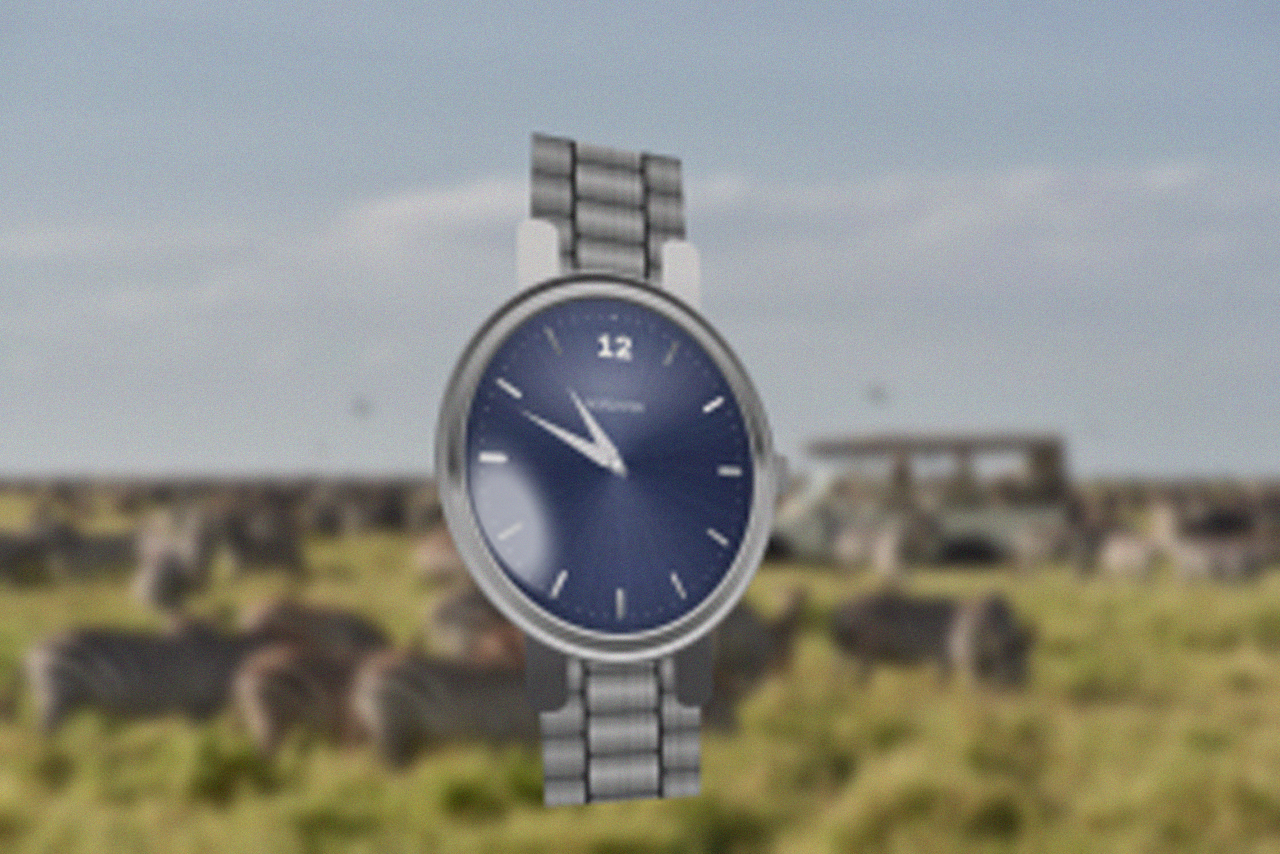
10:49
